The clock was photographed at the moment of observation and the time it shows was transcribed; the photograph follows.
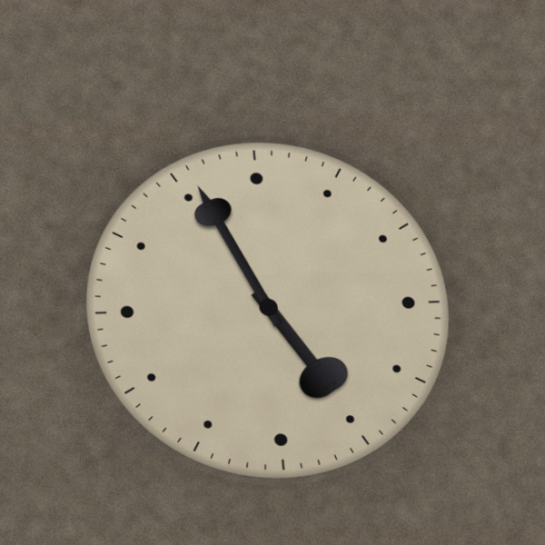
4:56
